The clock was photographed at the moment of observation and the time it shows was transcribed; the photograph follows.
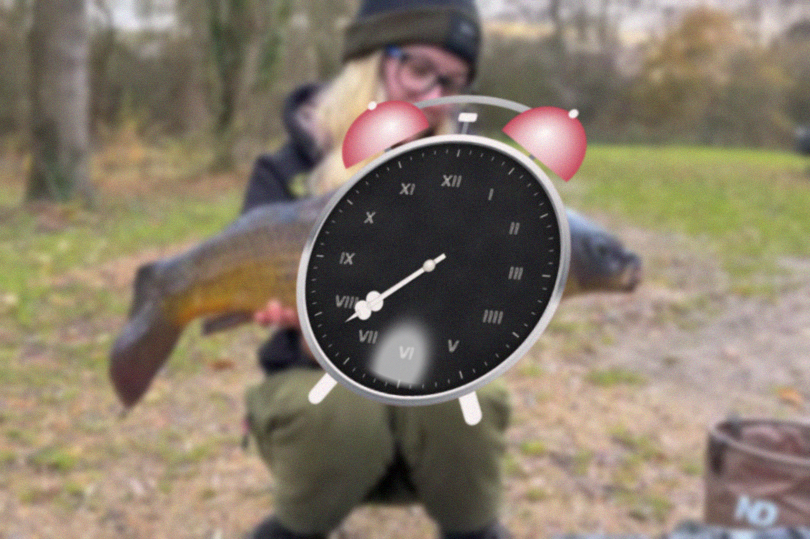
7:38
